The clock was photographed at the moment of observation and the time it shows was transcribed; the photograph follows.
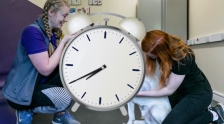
7:40
